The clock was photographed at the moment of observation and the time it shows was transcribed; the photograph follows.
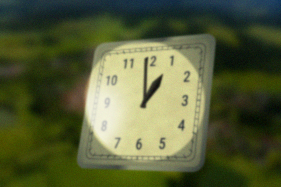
12:59
